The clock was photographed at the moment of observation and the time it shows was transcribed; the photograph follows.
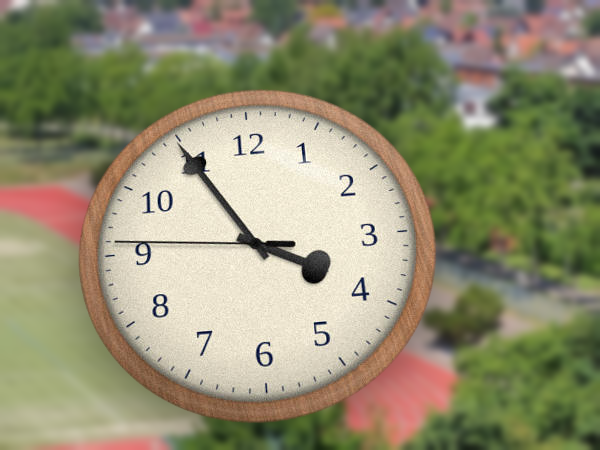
3:54:46
